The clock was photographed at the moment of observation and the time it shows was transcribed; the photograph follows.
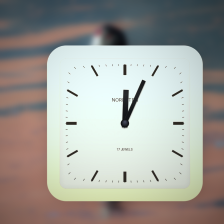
12:04
